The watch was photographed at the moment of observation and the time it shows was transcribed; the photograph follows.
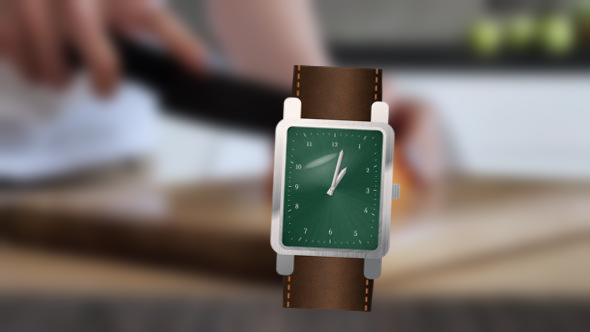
1:02
